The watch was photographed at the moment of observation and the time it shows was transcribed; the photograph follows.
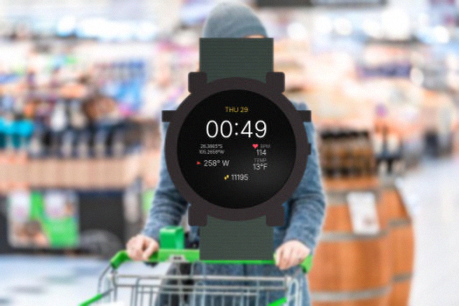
0:49
